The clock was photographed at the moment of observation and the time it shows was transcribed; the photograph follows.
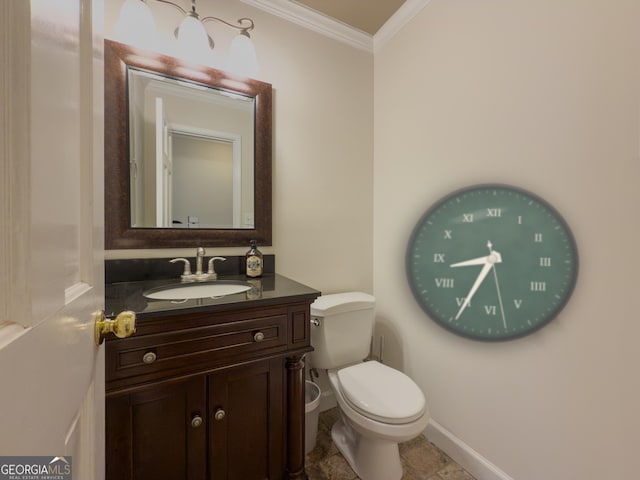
8:34:28
